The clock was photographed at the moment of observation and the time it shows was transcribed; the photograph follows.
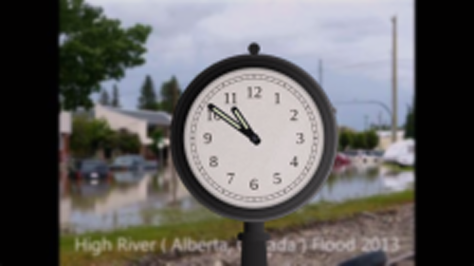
10:51
